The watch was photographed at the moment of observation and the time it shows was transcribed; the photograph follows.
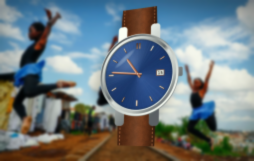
10:46
